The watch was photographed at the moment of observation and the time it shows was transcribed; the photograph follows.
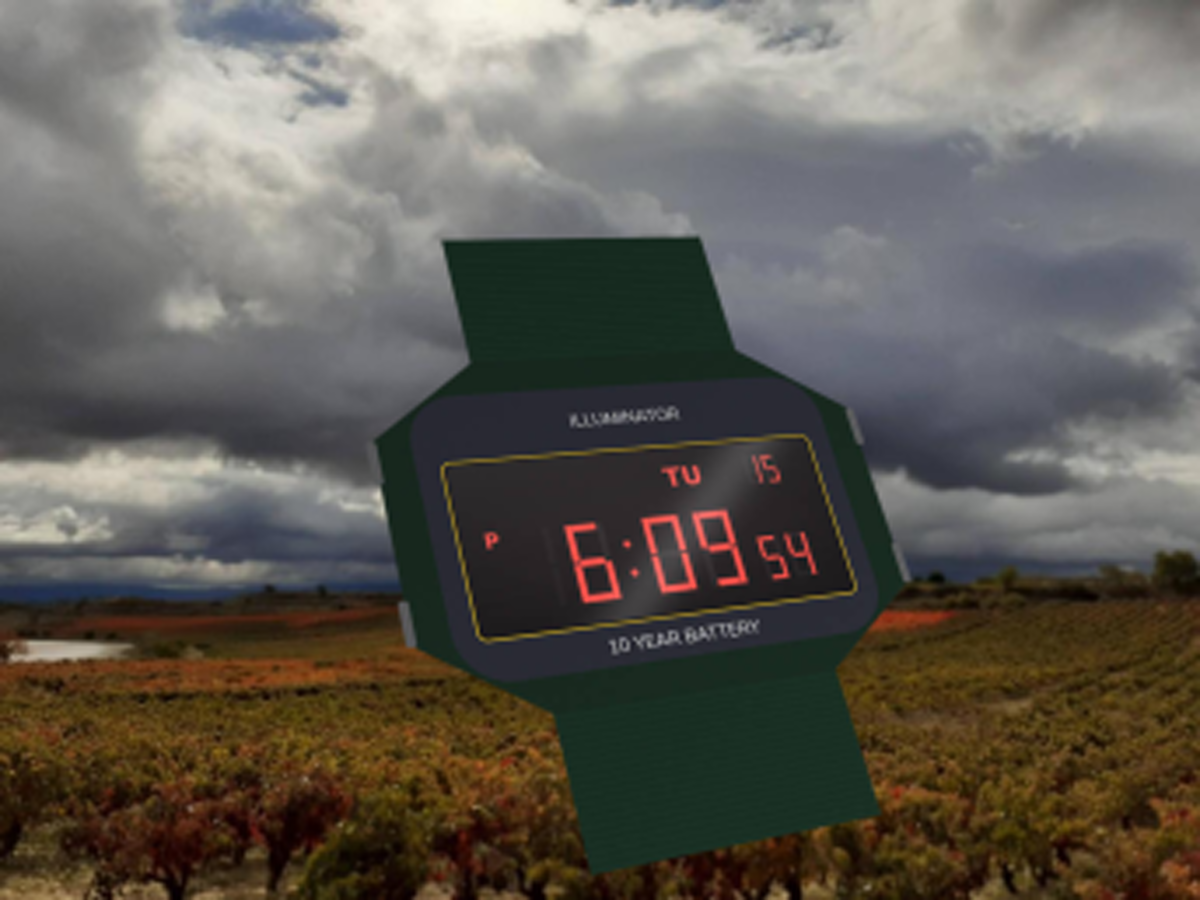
6:09:54
